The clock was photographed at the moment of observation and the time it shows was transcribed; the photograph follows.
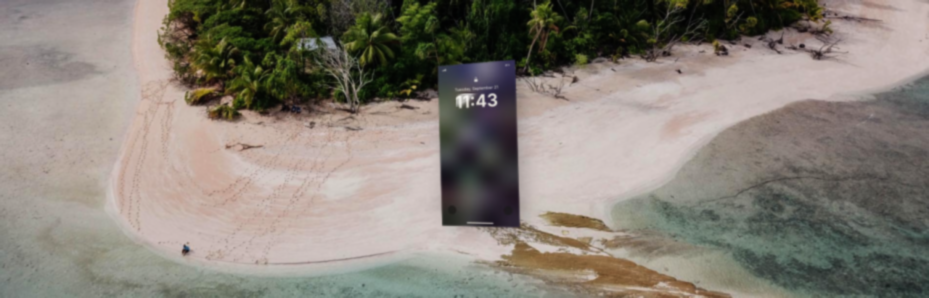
11:43
